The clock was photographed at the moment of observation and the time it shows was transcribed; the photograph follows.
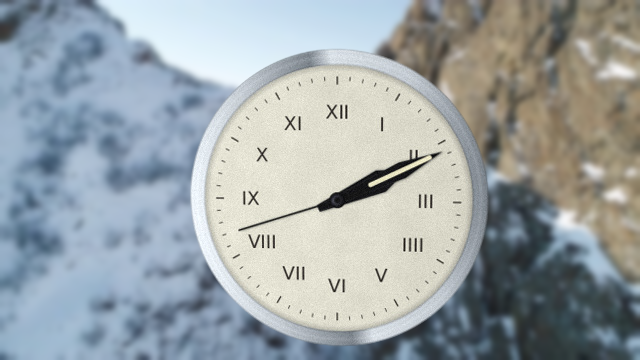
2:10:42
